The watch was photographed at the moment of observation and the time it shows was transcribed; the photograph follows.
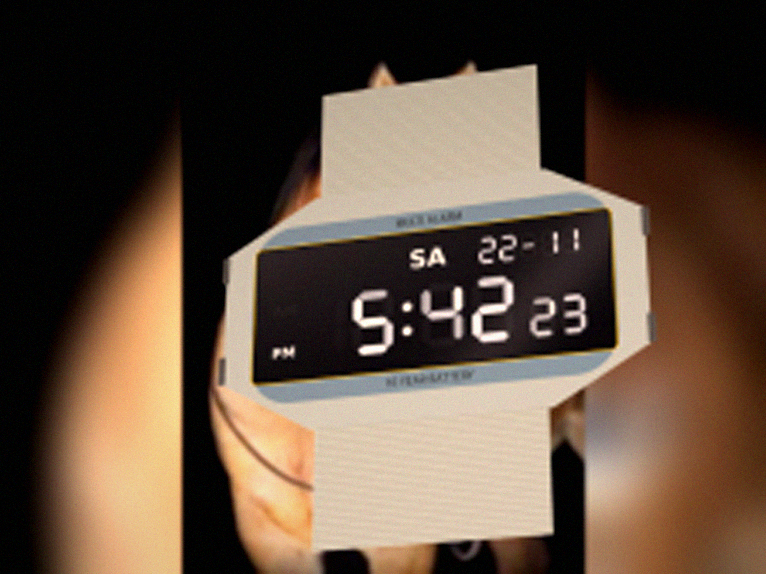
5:42:23
